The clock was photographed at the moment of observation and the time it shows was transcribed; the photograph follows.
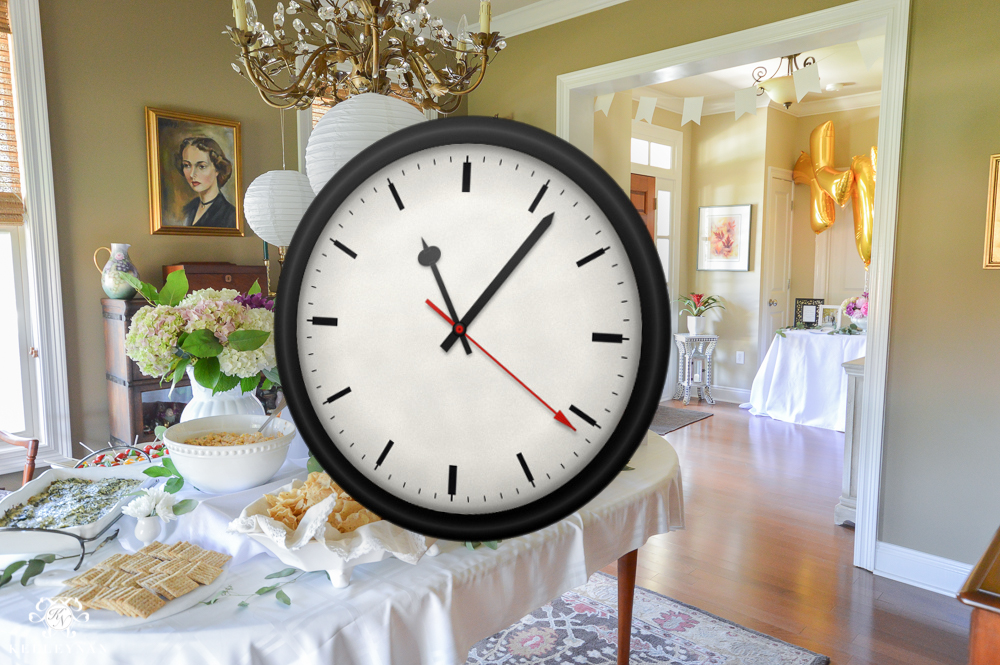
11:06:21
